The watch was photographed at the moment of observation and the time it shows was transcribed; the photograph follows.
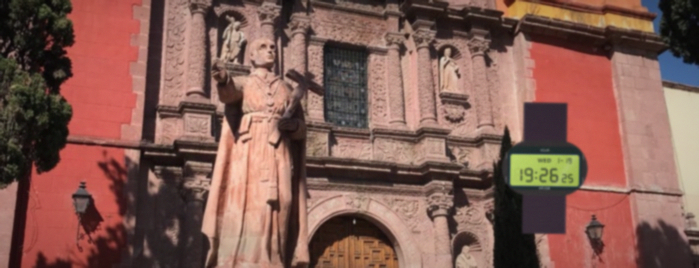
19:26
